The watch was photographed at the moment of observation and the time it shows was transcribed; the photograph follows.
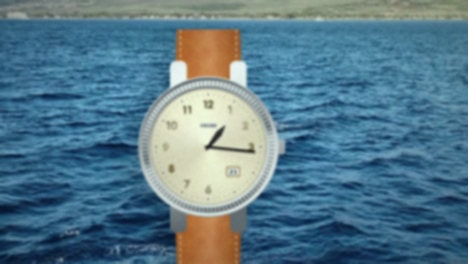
1:16
